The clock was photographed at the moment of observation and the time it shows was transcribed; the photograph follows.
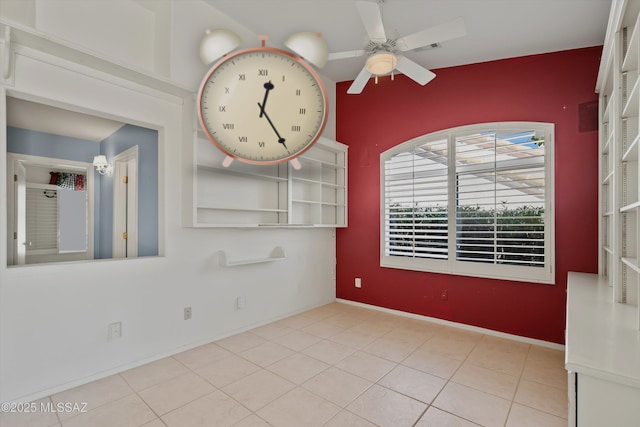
12:25
